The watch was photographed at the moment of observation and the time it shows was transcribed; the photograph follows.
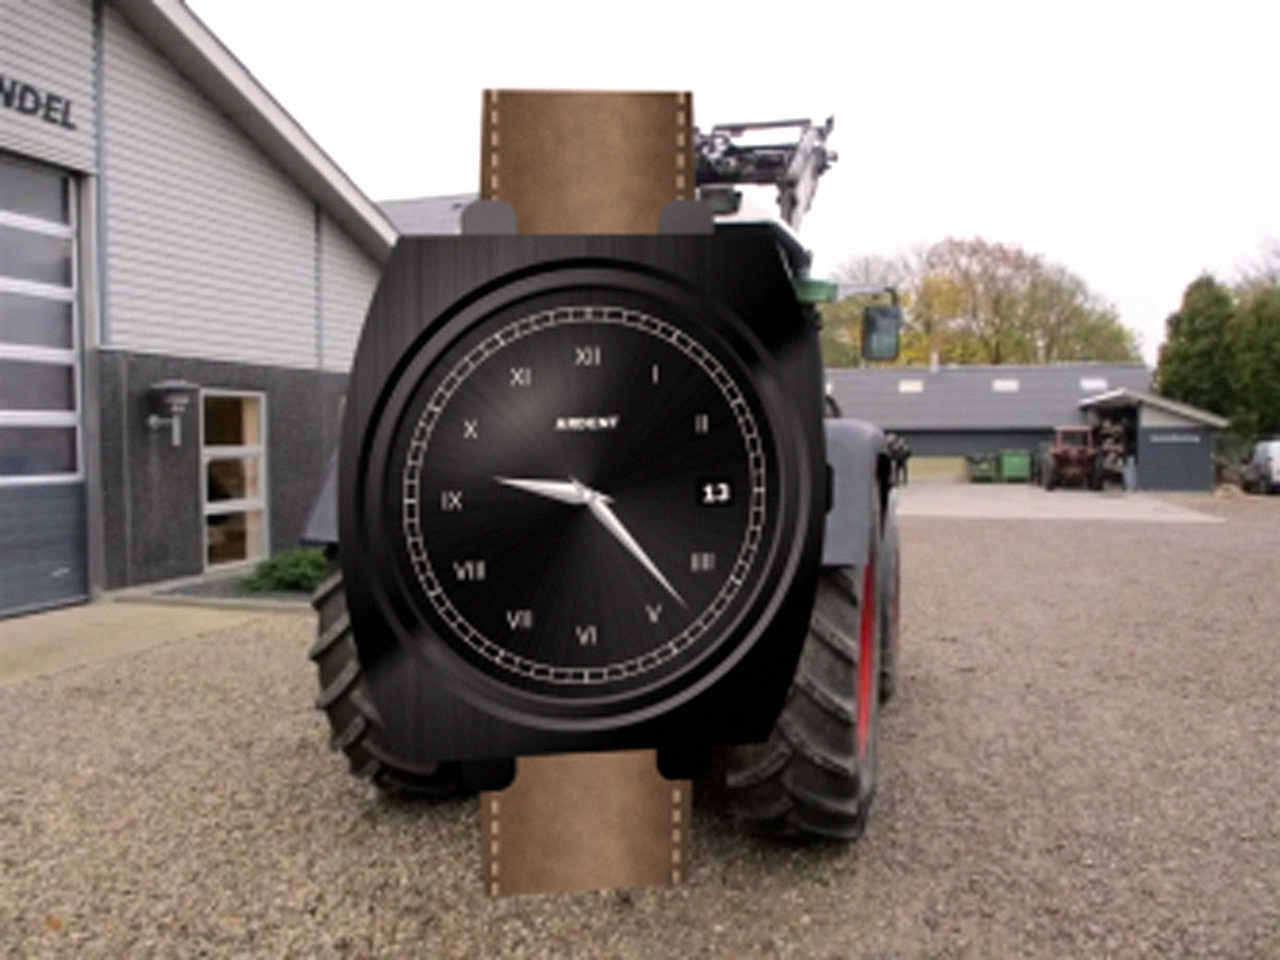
9:23
